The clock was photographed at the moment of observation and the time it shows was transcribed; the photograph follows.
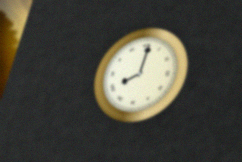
8:01
